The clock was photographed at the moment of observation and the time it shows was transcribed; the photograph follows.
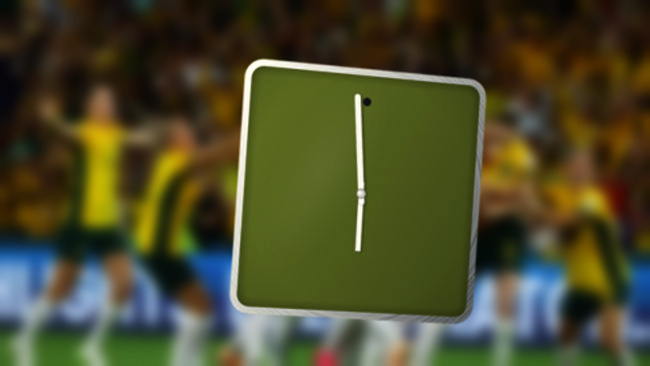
5:59
